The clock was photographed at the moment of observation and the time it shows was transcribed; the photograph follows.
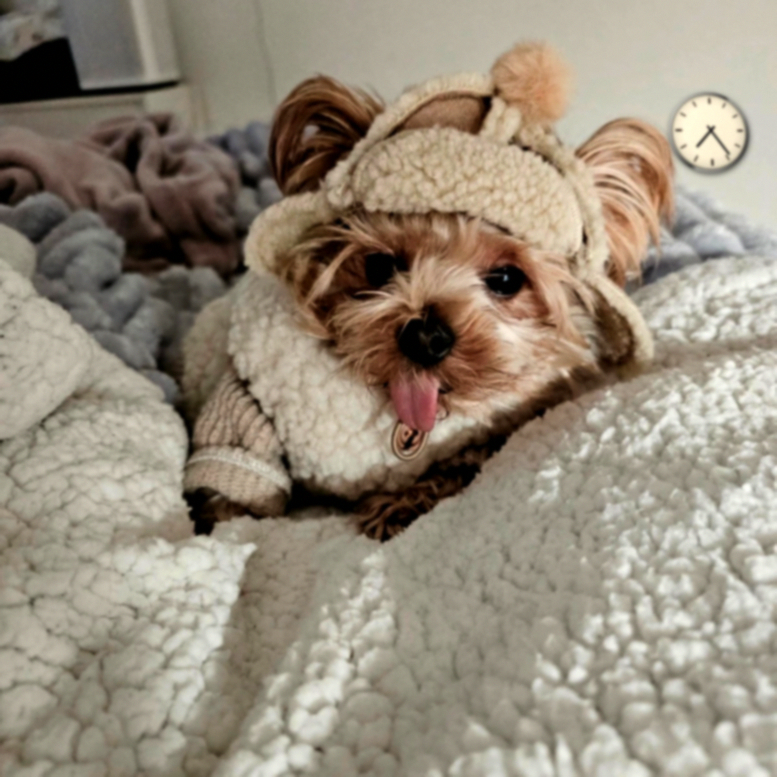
7:24
